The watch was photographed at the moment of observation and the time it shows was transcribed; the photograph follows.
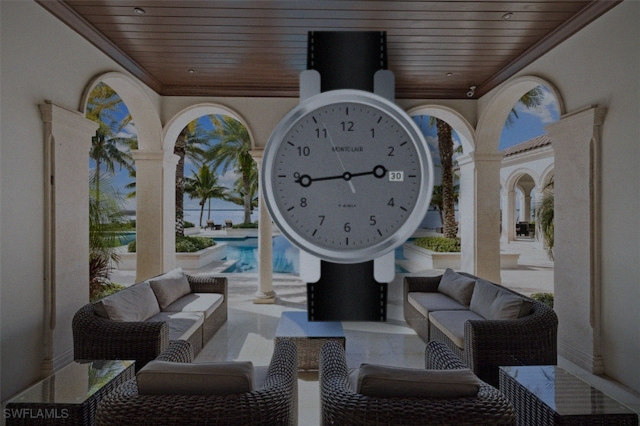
2:43:56
